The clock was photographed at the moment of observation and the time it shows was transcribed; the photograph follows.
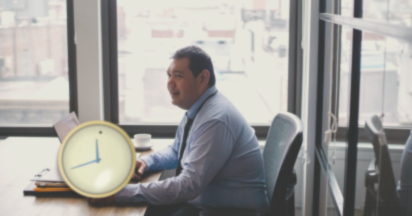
11:41
